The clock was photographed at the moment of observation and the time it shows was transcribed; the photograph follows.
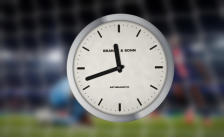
11:42
